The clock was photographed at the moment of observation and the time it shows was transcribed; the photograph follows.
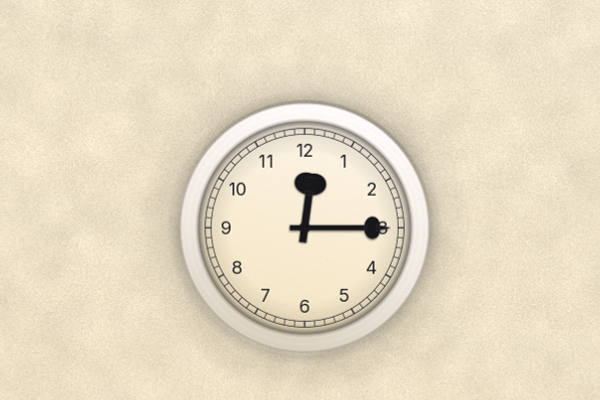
12:15
